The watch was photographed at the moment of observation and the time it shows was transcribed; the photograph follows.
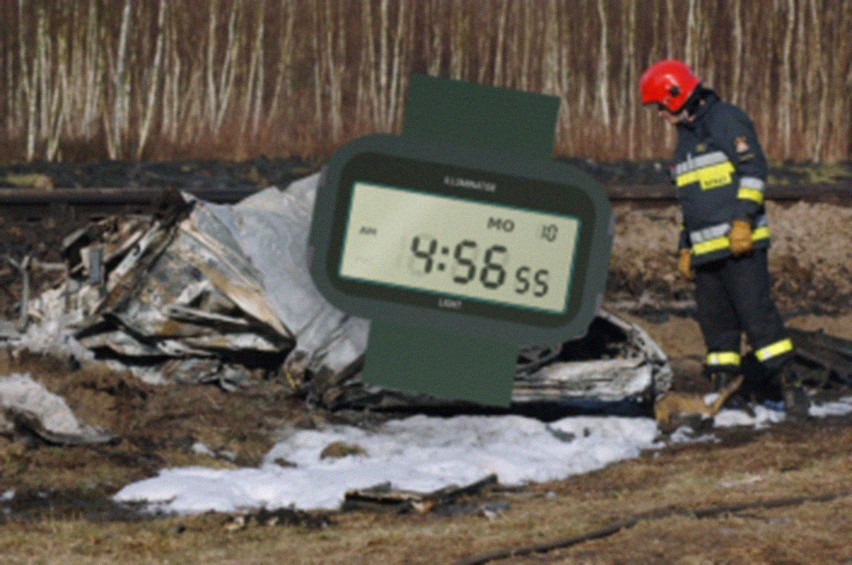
4:56:55
